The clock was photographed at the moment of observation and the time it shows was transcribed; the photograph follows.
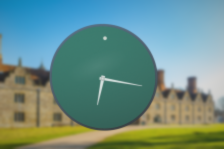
6:16
